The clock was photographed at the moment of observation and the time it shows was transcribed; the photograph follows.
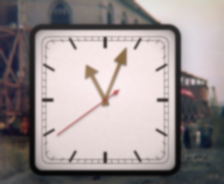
11:03:39
